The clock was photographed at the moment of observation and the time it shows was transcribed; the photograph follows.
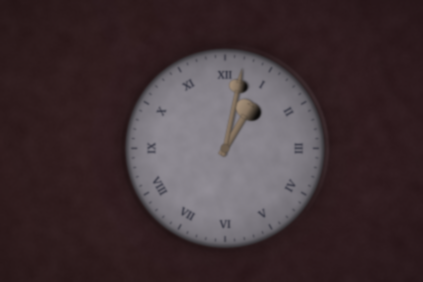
1:02
